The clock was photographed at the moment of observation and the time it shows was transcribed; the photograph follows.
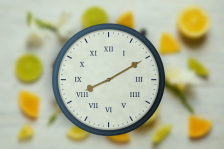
8:10
